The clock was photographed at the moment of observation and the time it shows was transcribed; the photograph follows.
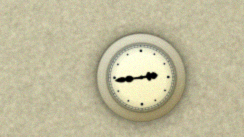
2:44
